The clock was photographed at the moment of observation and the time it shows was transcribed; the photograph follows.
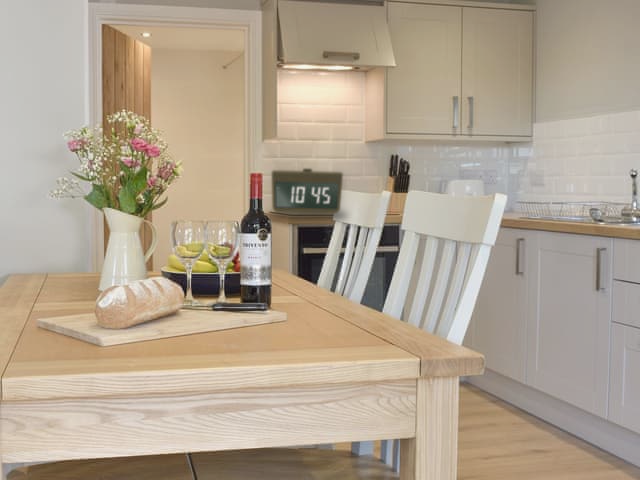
10:45
